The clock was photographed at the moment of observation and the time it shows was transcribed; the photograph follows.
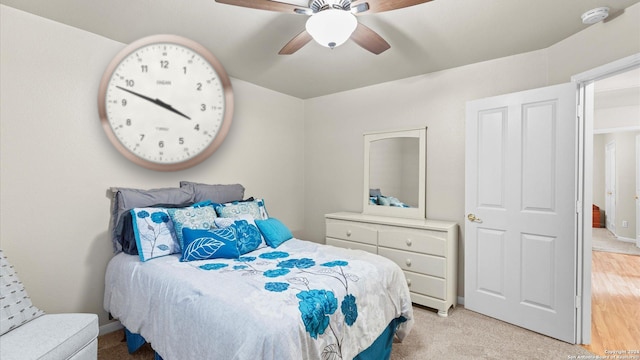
3:48
